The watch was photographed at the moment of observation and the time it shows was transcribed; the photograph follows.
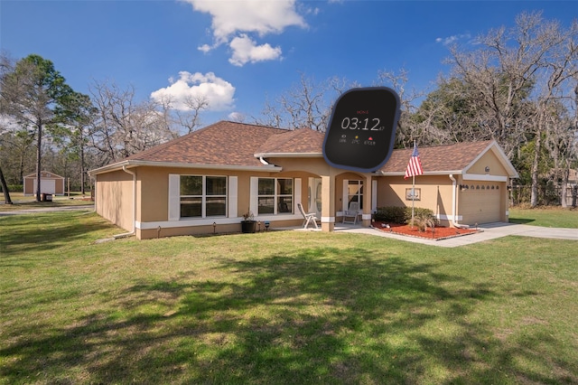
3:12
